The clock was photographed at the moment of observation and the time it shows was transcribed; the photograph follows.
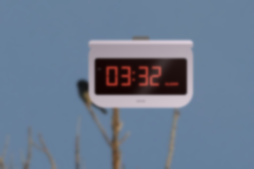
3:32
